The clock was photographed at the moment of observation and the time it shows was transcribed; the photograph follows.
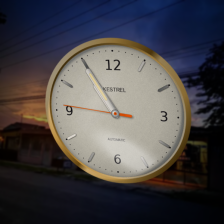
10:54:46
